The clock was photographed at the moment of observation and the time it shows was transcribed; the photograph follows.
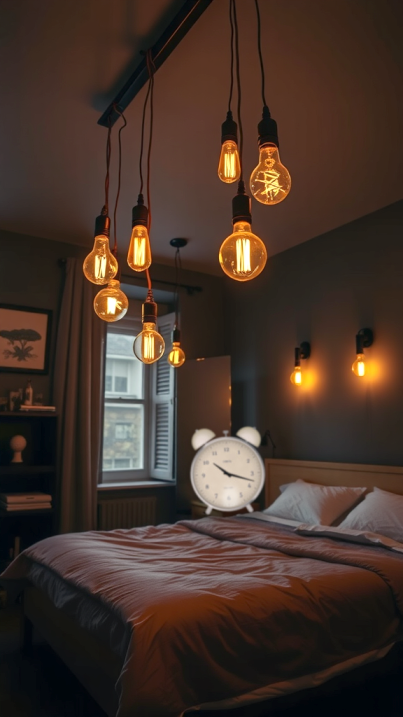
10:18
